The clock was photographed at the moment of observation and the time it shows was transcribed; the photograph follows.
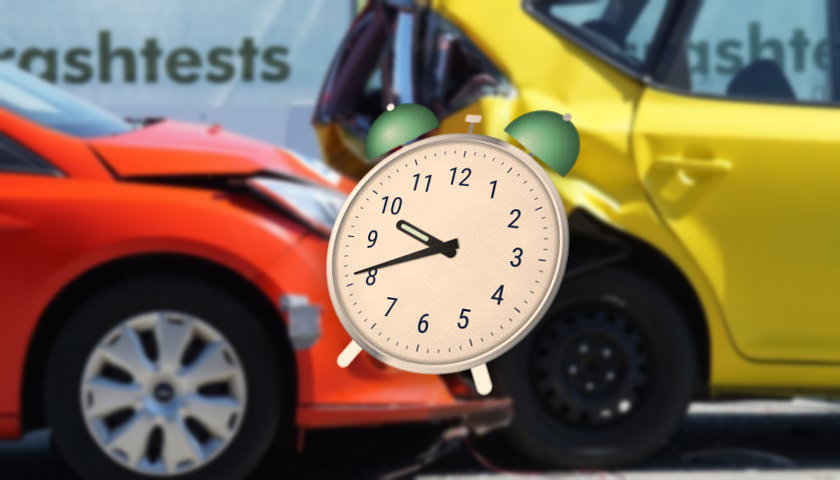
9:41
